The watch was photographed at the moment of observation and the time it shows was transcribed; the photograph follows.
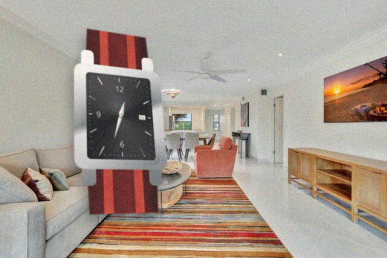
12:33
